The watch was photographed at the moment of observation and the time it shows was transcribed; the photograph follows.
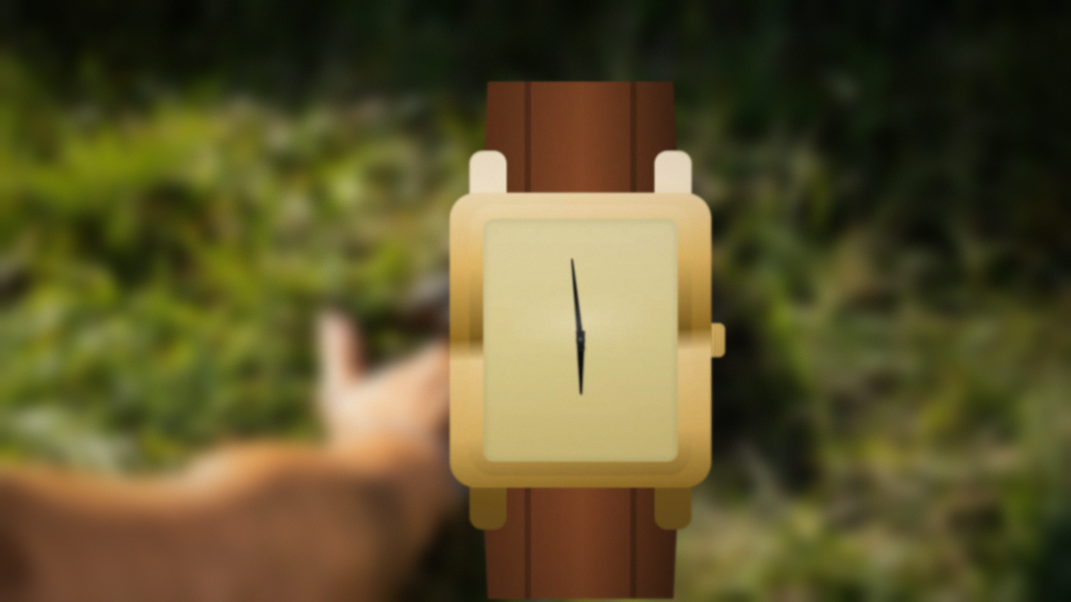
5:59
